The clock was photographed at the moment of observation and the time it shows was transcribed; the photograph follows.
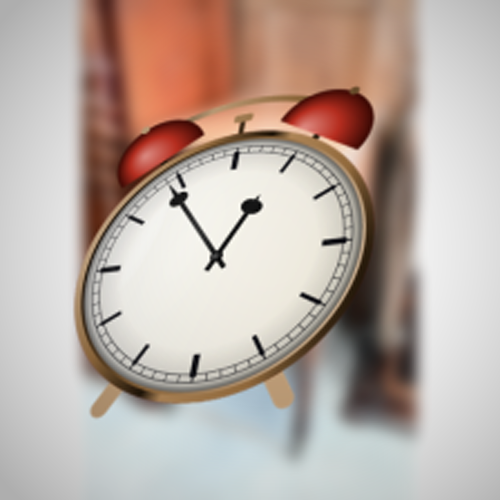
12:54
